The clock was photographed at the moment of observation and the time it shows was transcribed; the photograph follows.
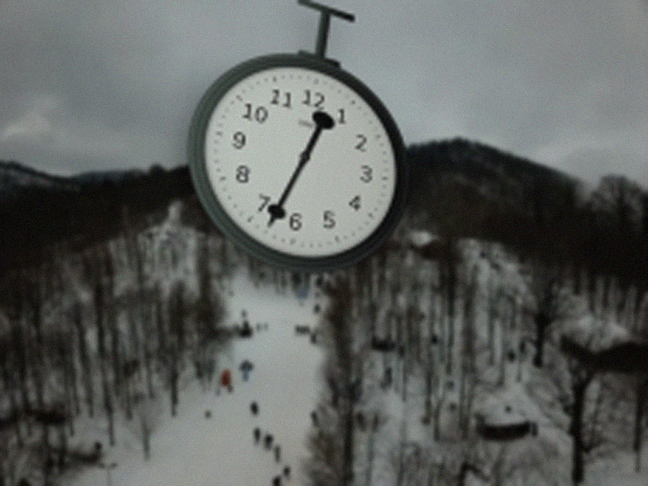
12:33
